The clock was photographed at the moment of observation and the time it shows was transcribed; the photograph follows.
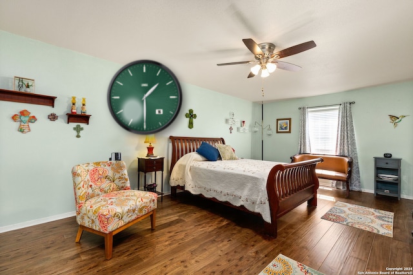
1:30
